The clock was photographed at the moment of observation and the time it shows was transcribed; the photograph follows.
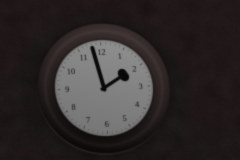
1:58
